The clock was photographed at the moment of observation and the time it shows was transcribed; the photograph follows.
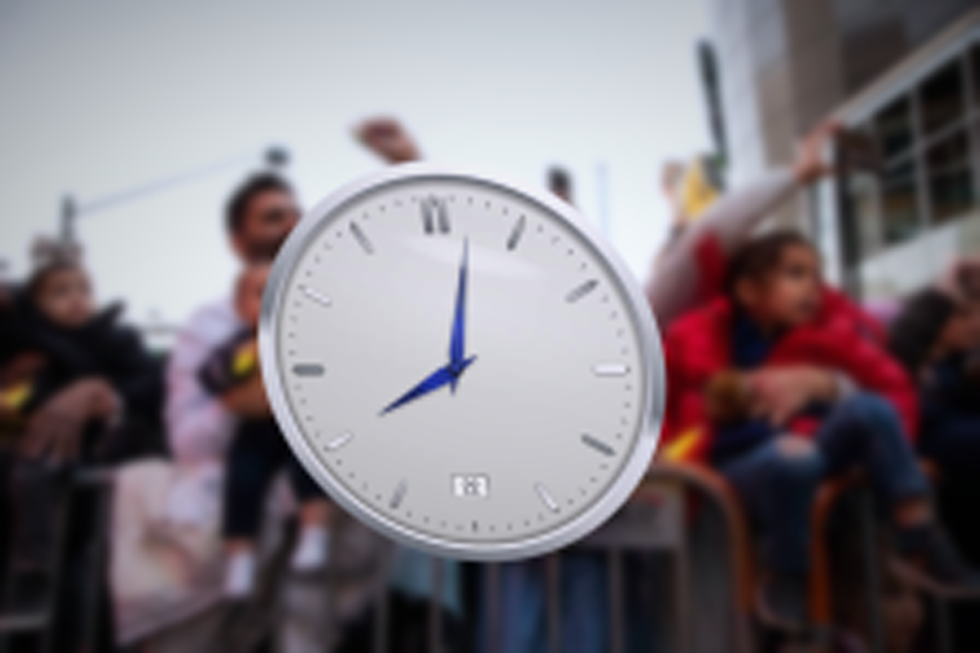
8:02
